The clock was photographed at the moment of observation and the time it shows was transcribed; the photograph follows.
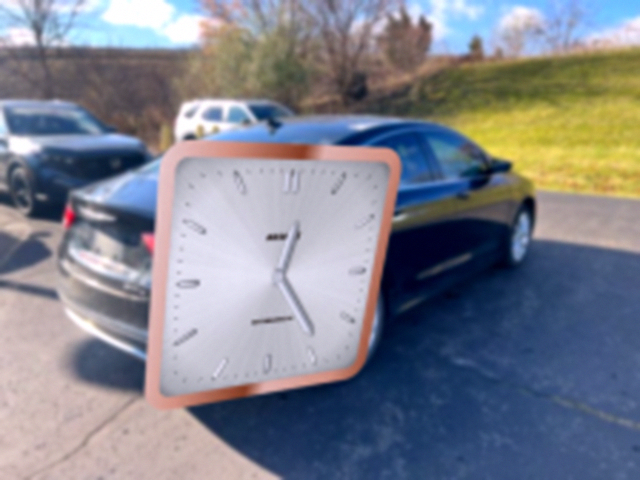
12:24
